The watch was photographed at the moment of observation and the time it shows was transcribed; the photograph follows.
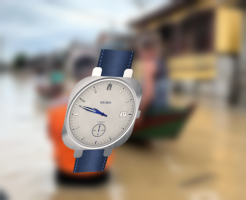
9:48
